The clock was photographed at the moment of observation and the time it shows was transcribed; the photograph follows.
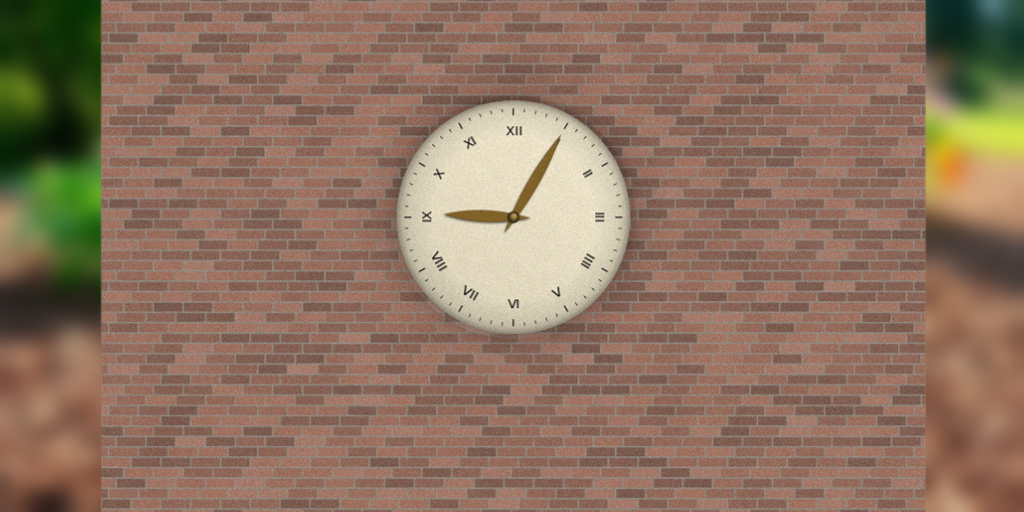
9:05
